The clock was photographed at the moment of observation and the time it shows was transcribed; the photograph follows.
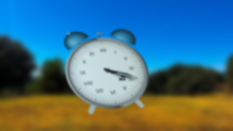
4:19
